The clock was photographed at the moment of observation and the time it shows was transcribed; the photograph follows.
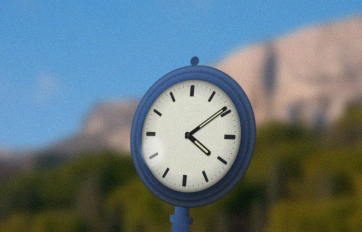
4:09
